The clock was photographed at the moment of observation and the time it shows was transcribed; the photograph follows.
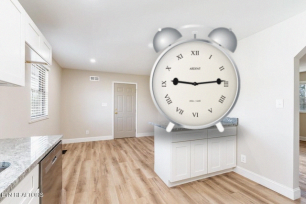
9:14
